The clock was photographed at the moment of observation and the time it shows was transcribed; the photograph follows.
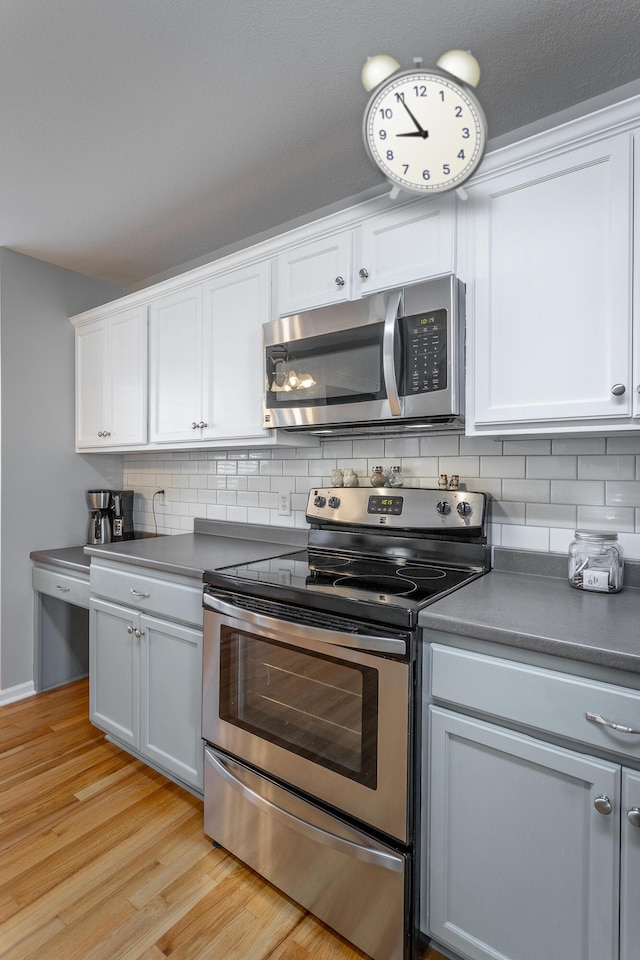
8:55
